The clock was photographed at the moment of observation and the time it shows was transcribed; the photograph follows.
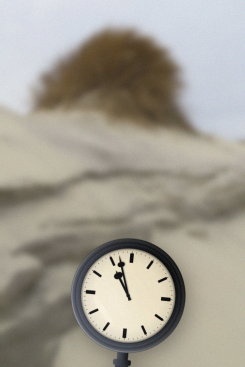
10:57
